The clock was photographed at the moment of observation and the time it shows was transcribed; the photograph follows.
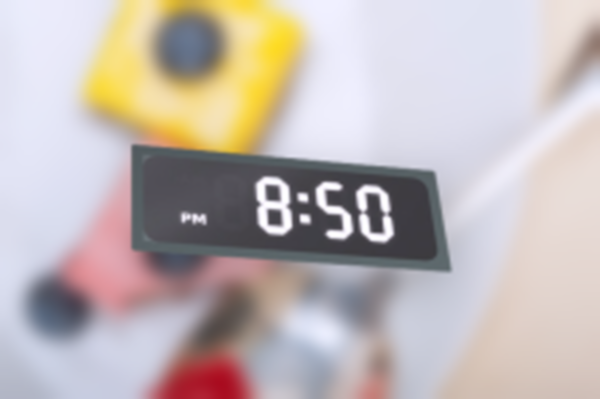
8:50
